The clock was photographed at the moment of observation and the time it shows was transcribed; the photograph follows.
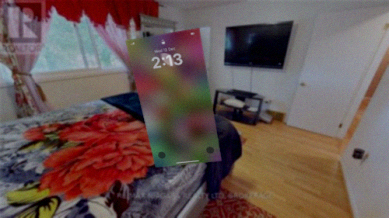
2:13
